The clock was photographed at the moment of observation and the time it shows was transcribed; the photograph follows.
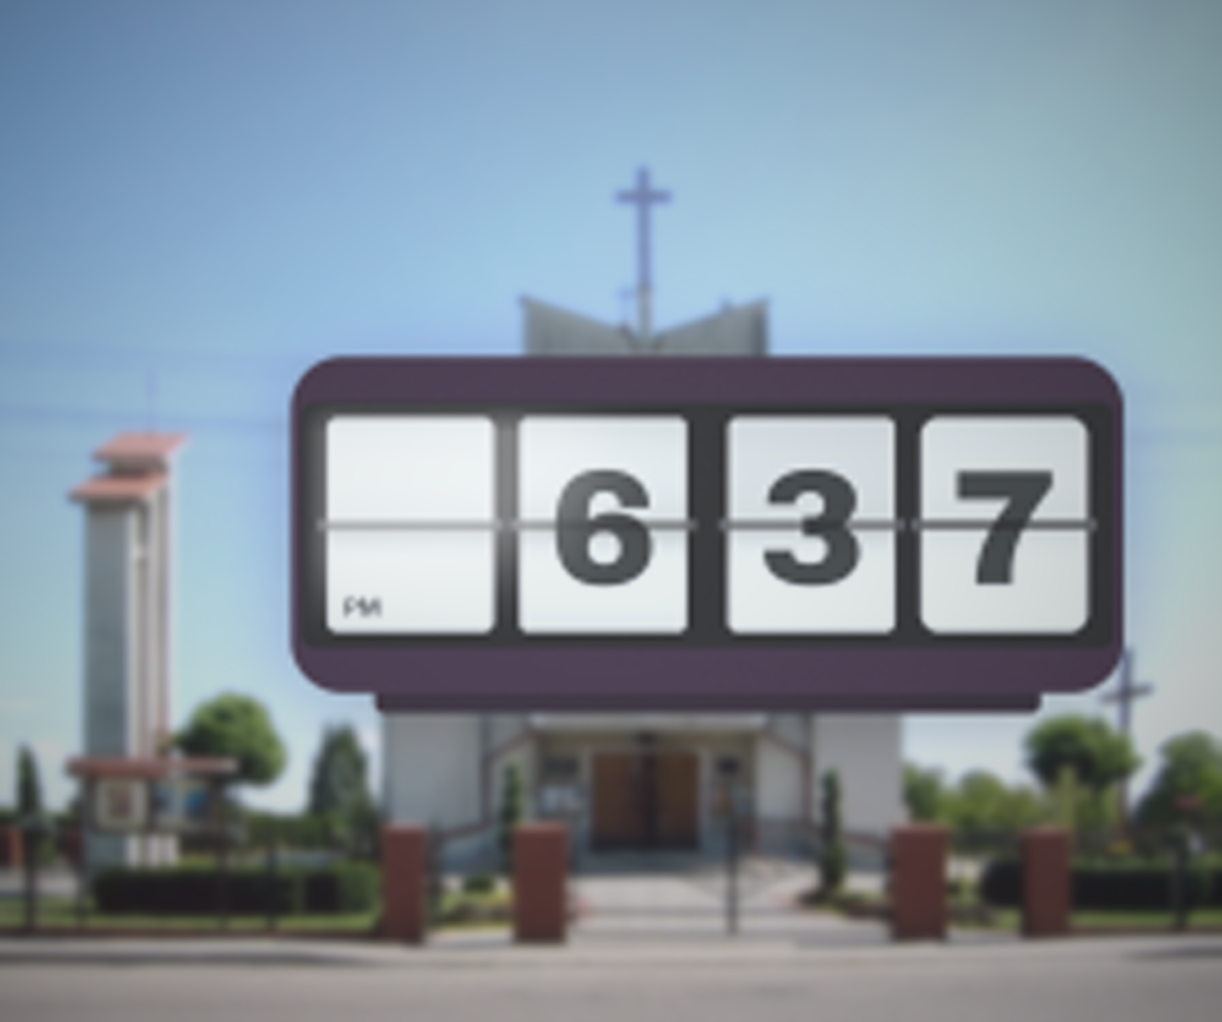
6:37
